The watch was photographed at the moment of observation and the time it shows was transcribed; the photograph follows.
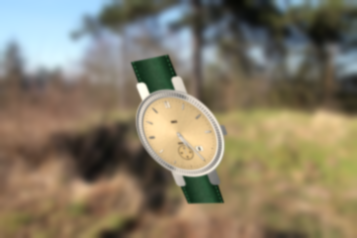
5:25
